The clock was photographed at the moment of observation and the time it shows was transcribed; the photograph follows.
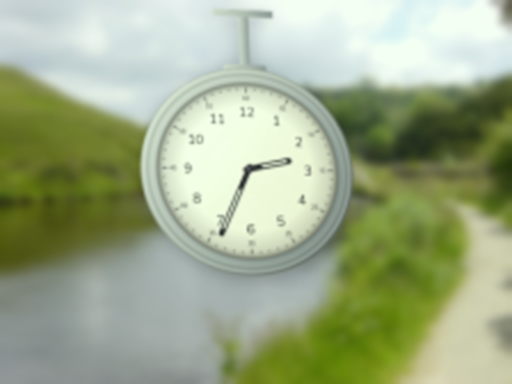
2:34
